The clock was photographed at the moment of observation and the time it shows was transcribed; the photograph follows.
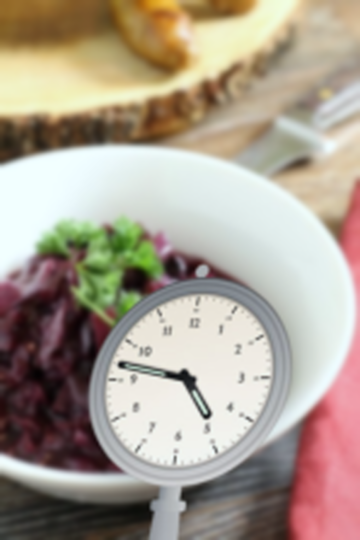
4:47
